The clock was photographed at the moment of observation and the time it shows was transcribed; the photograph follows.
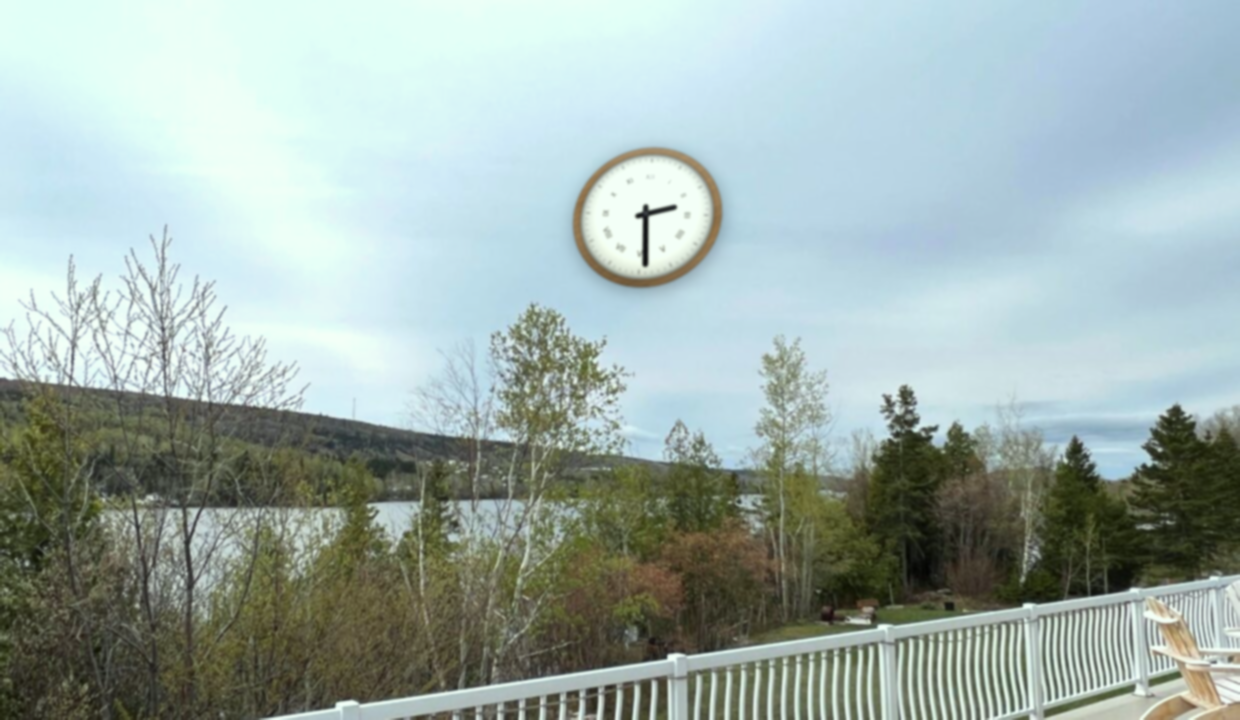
2:29
